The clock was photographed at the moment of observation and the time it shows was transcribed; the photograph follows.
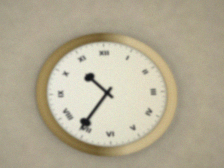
10:36
